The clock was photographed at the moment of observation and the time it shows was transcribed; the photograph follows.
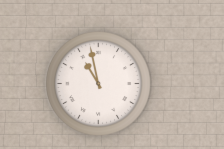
10:58
